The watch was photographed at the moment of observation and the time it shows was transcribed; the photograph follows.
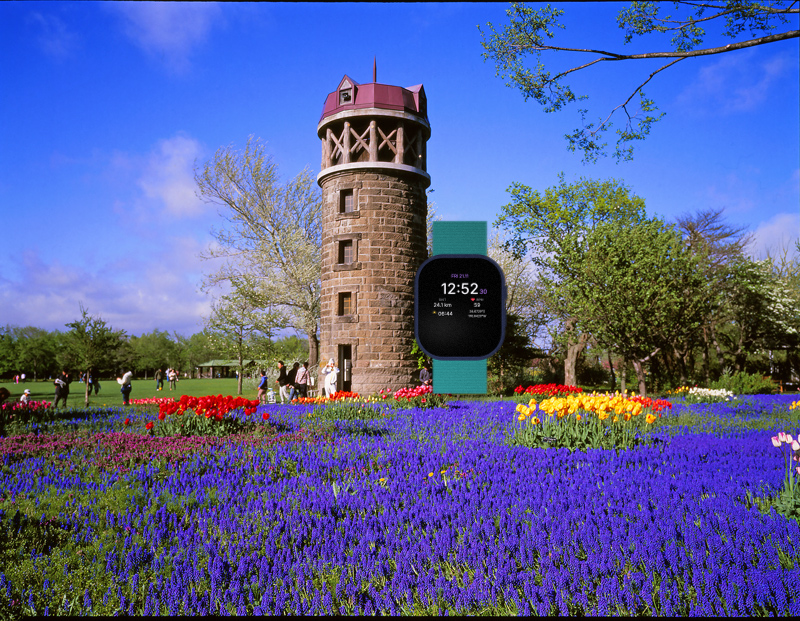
12:52
